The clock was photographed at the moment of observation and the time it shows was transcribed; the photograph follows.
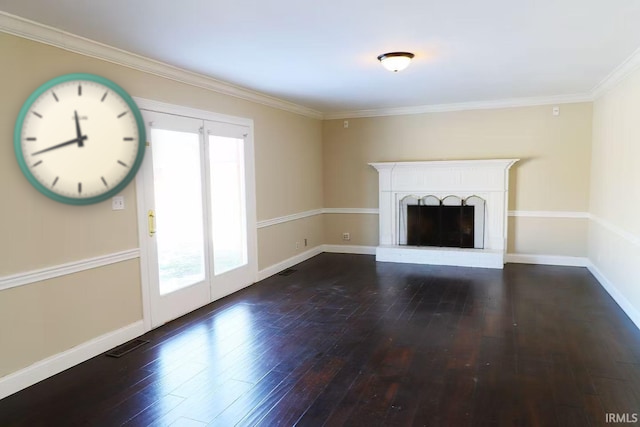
11:42
